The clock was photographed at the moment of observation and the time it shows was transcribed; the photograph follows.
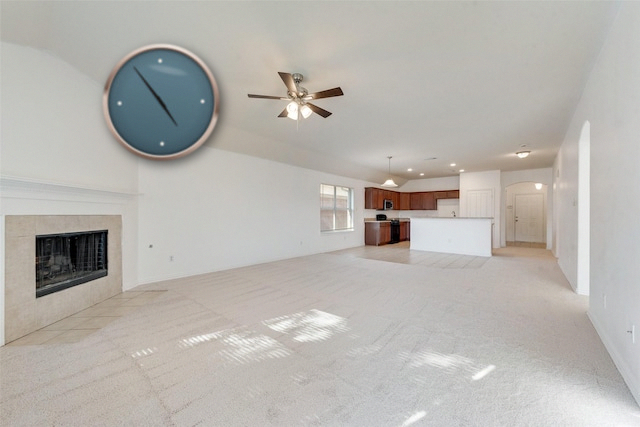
4:54
